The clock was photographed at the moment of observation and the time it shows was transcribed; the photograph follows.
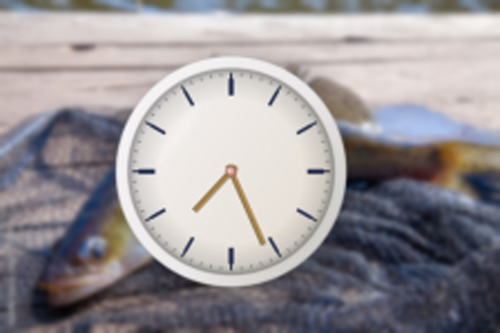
7:26
